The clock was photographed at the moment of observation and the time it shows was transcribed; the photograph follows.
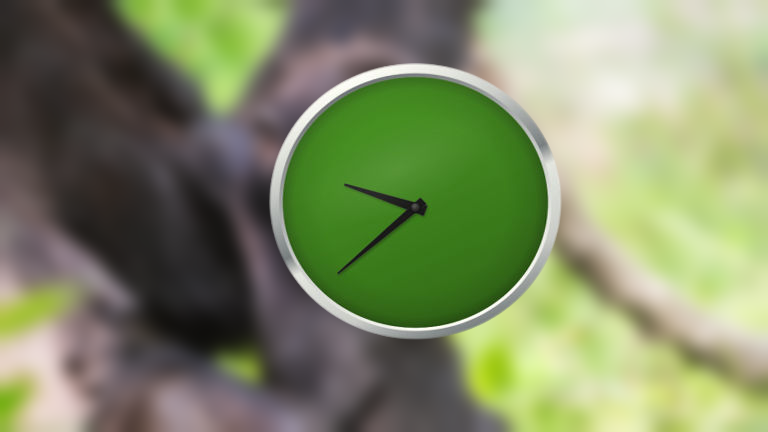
9:38
